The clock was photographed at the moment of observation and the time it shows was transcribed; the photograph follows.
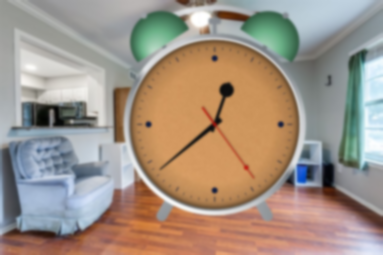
12:38:24
